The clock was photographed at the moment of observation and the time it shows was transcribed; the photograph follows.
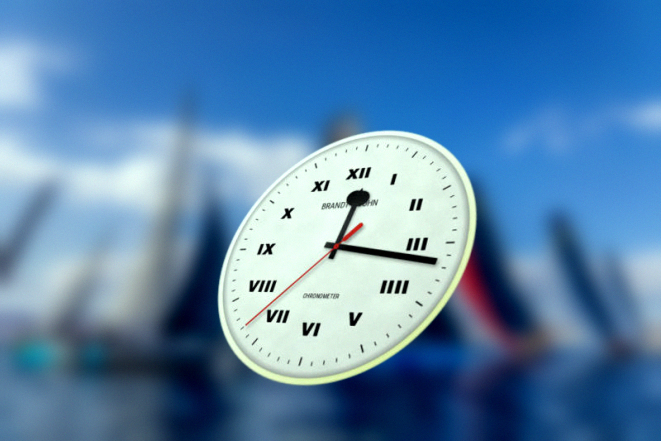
12:16:37
